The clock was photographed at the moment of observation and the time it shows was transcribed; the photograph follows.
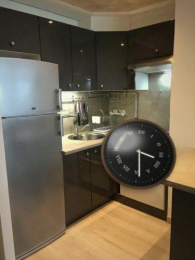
3:29
